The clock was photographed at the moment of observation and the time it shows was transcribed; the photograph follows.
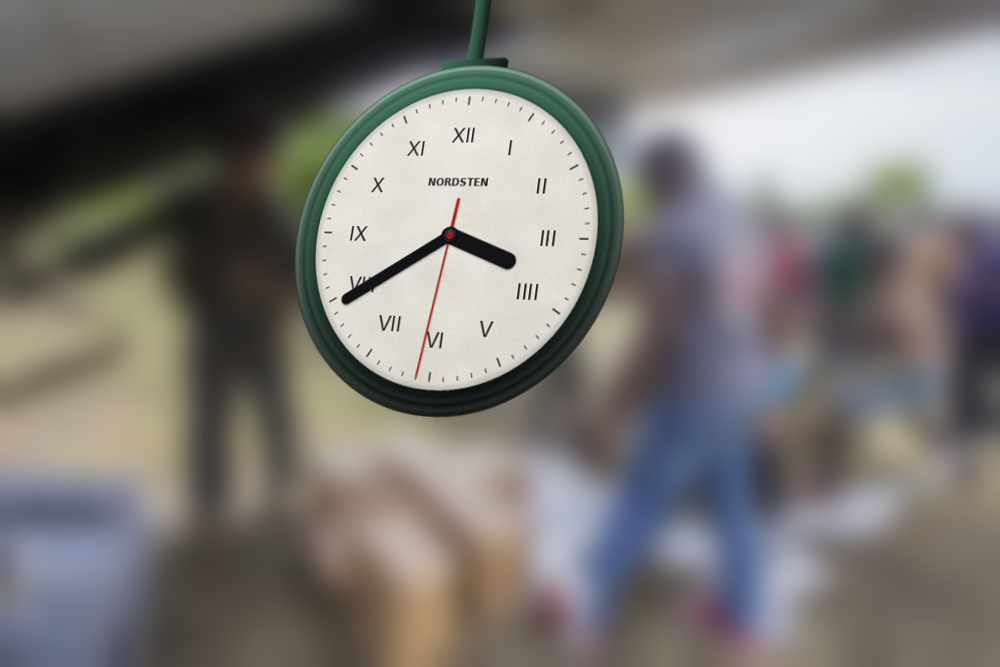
3:39:31
